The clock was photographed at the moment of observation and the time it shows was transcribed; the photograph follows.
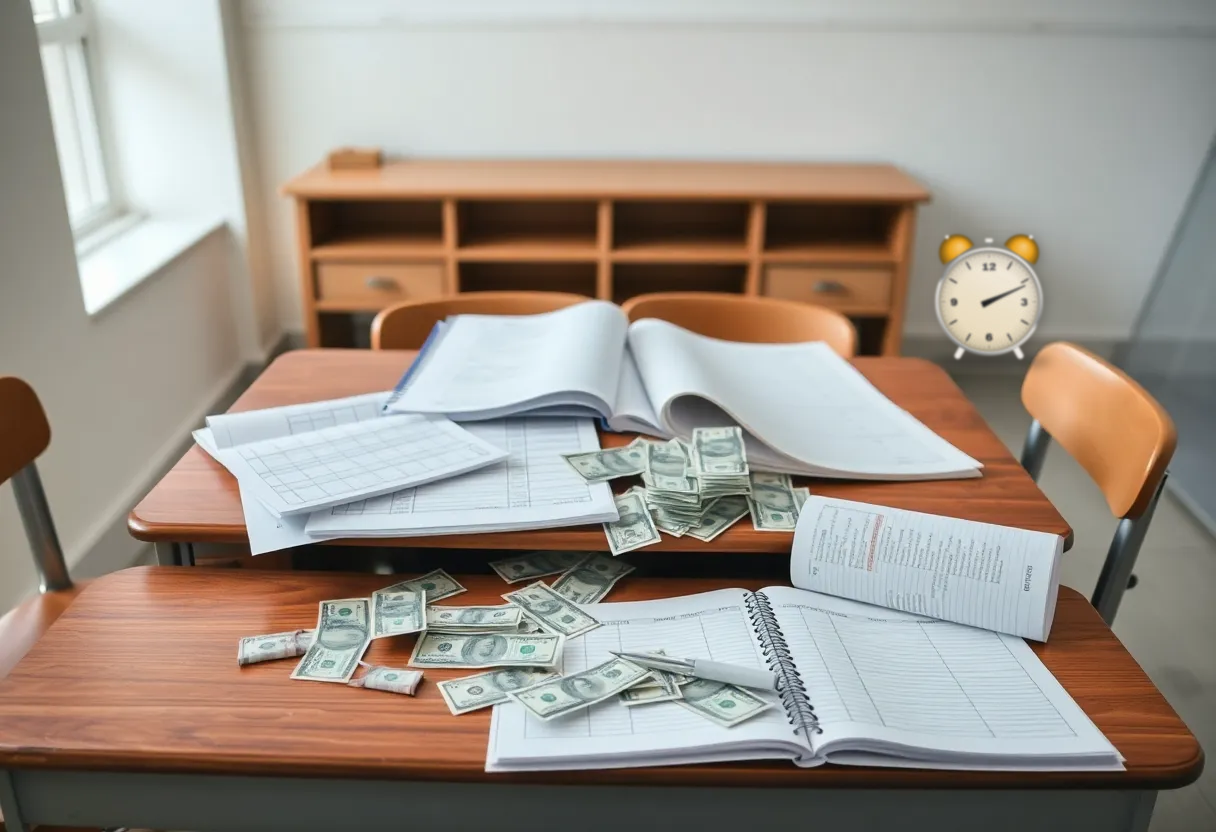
2:11
